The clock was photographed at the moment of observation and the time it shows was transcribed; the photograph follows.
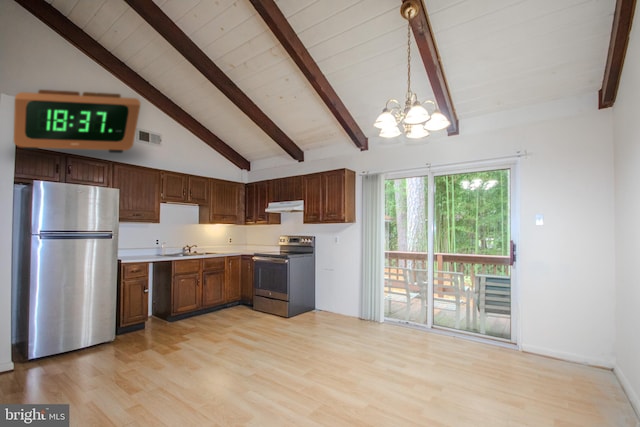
18:37
